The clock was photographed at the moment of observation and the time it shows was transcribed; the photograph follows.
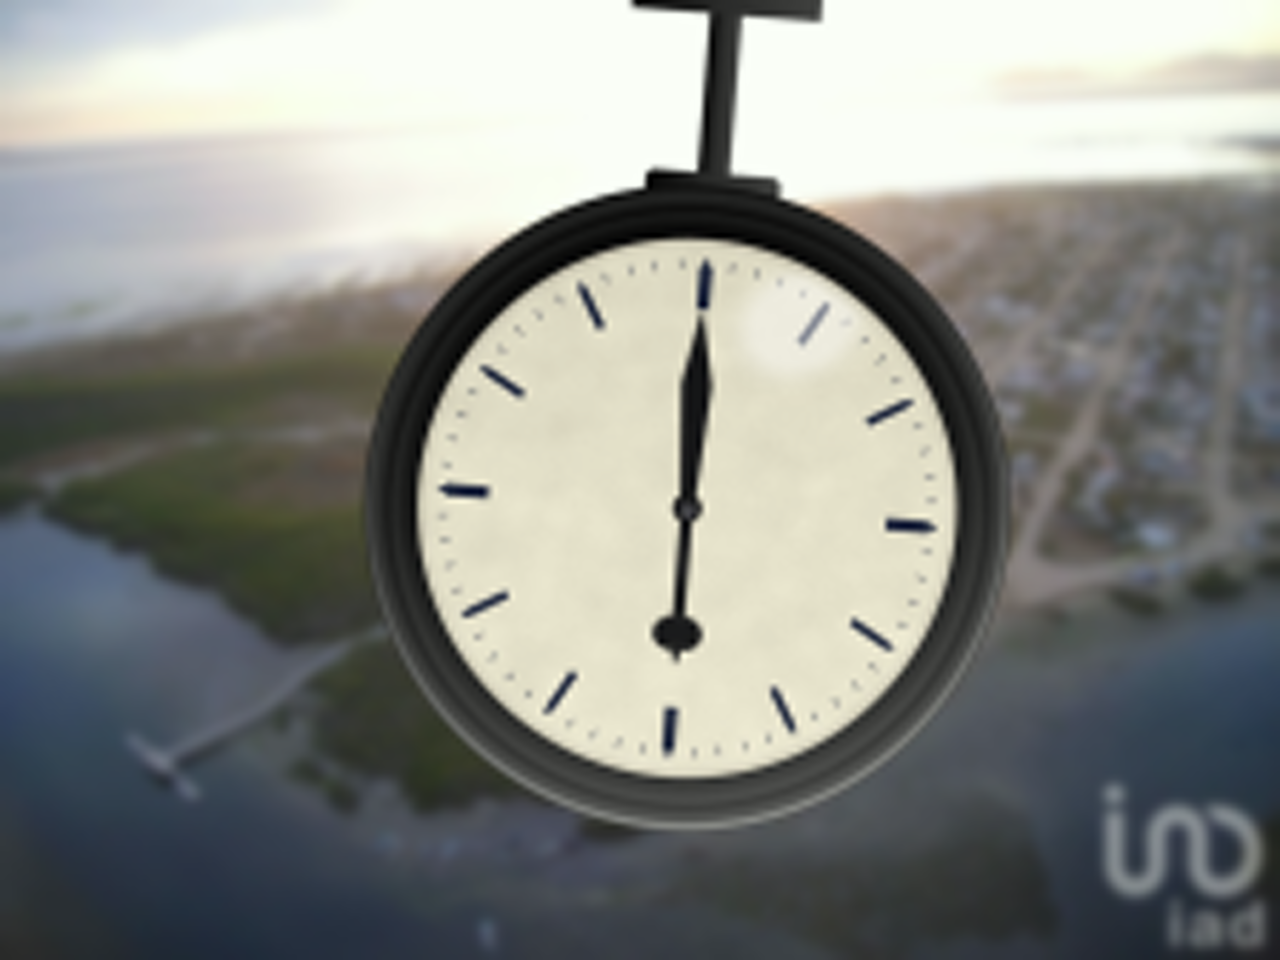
6:00
